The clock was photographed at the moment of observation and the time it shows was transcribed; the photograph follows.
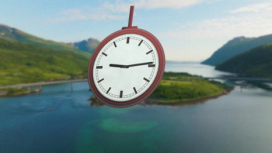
9:14
